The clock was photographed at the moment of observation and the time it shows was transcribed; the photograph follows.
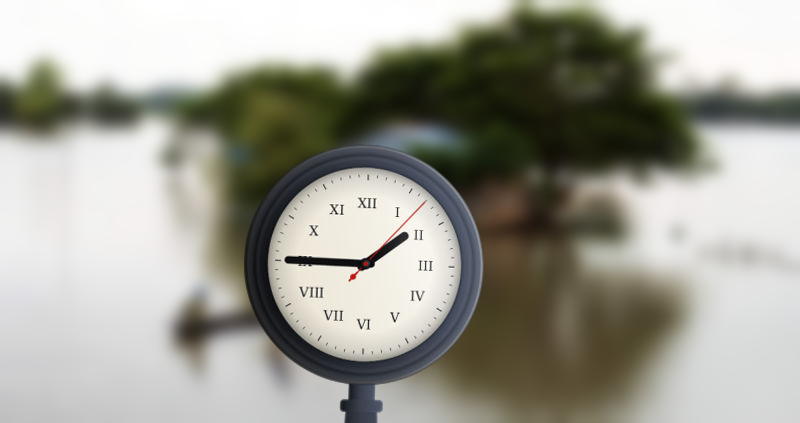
1:45:07
